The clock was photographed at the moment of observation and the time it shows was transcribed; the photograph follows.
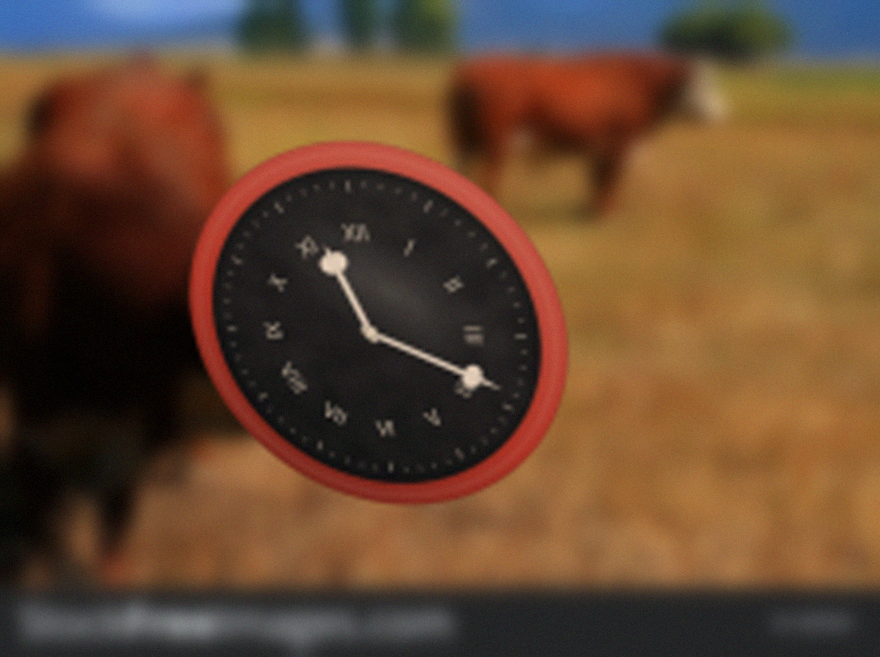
11:19
